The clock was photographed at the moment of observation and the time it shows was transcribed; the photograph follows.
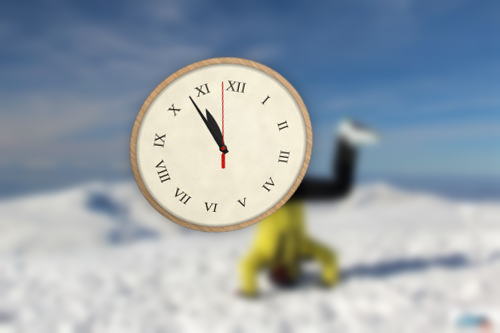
10:52:58
